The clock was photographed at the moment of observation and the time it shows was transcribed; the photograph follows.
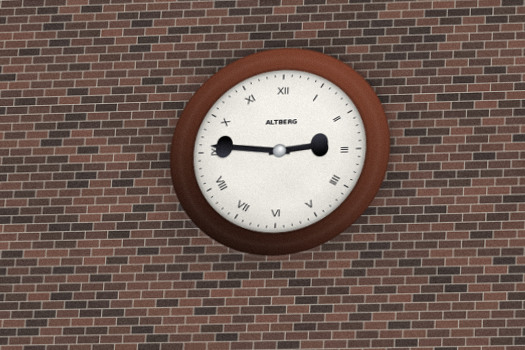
2:46
